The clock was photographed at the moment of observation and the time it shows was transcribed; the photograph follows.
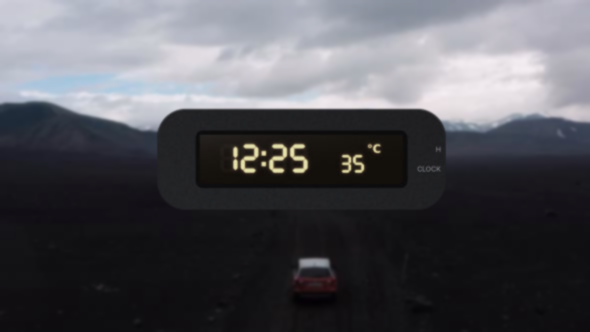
12:25
